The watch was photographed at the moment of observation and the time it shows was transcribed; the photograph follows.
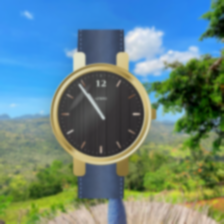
10:54
